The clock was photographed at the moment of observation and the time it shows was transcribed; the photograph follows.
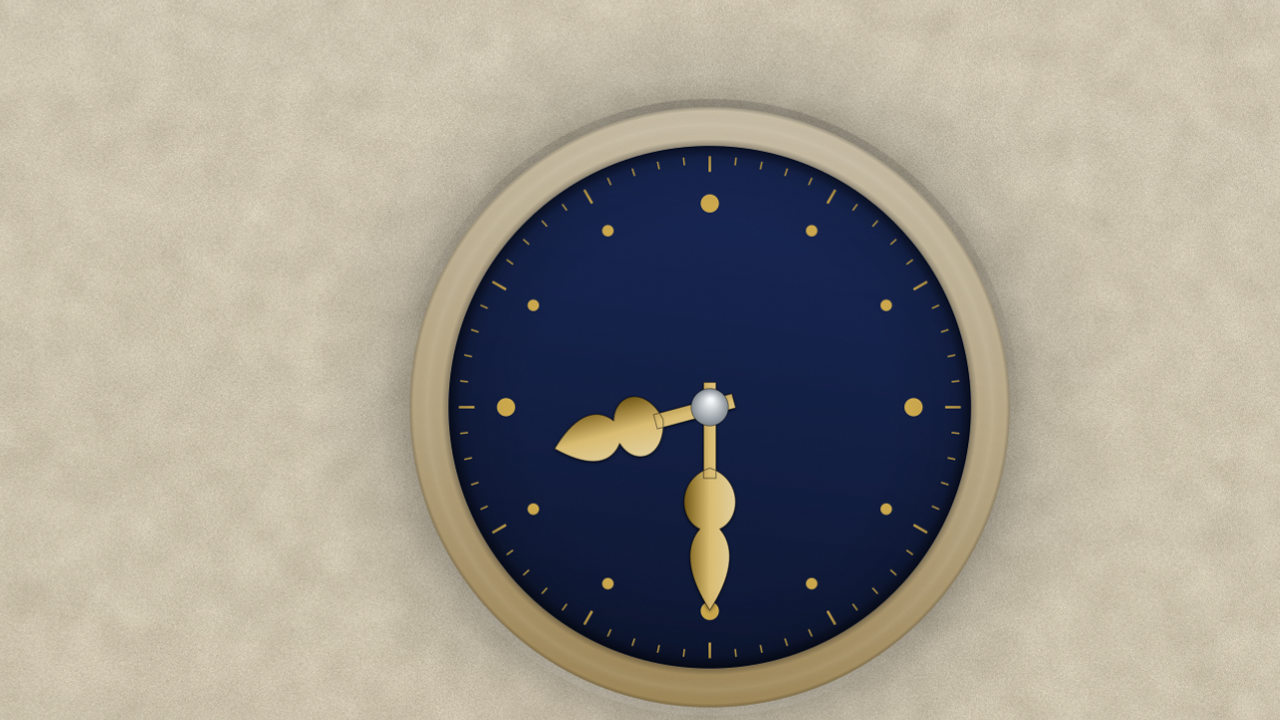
8:30
